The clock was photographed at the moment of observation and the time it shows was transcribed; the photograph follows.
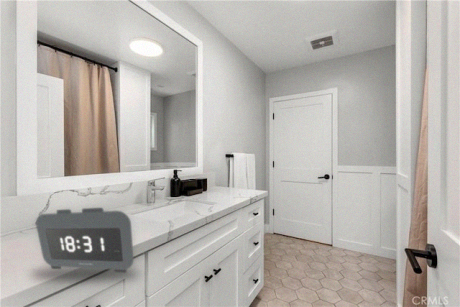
18:31
